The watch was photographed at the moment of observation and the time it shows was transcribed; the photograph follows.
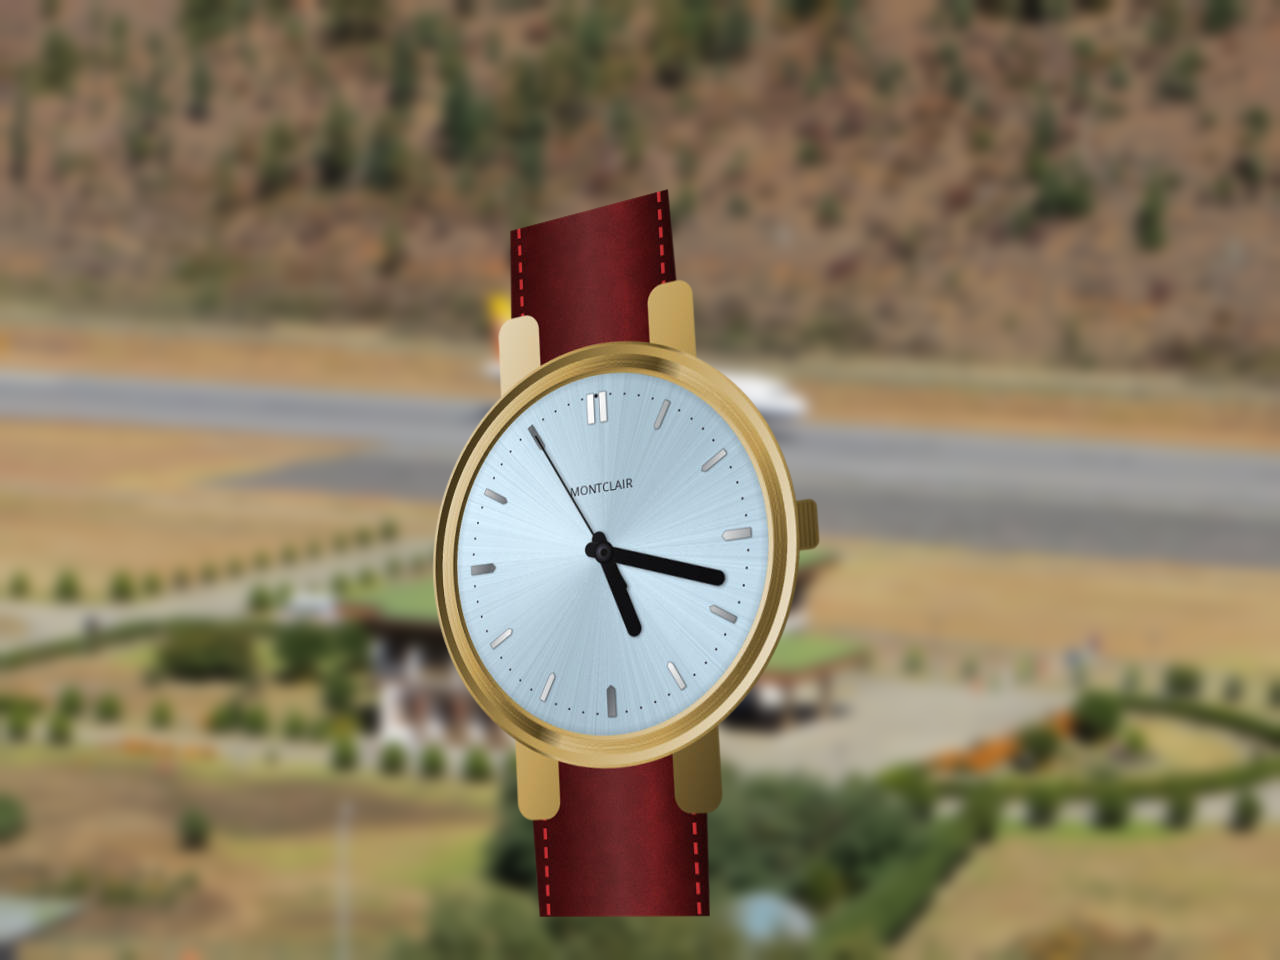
5:17:55
